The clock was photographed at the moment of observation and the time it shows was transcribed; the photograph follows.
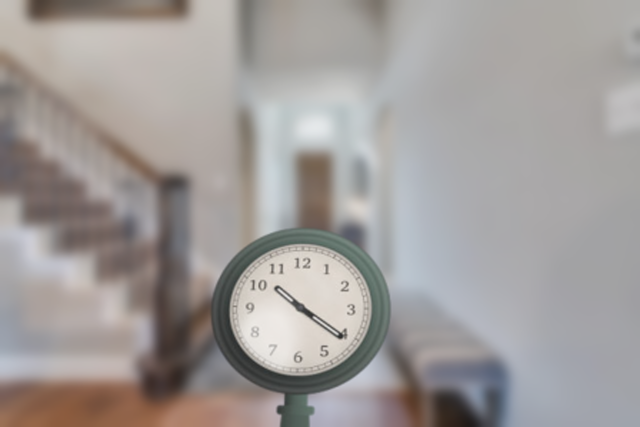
10:21
